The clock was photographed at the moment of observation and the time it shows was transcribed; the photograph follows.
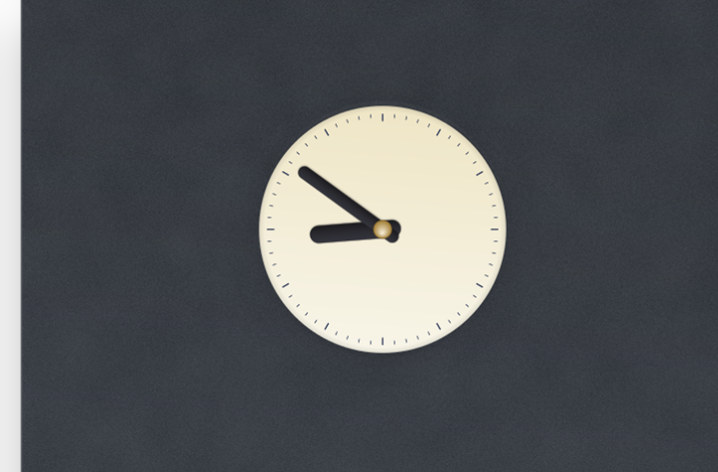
8:51
